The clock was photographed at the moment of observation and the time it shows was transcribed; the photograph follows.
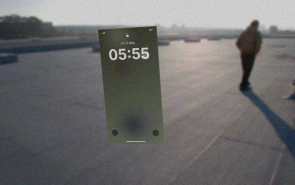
5:55
